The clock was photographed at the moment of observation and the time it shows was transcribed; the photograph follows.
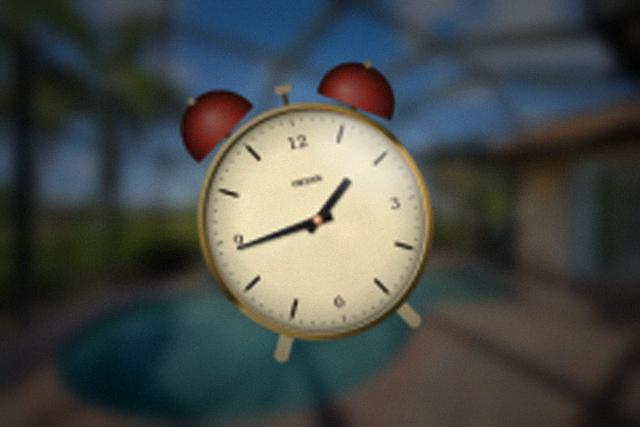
1:44
